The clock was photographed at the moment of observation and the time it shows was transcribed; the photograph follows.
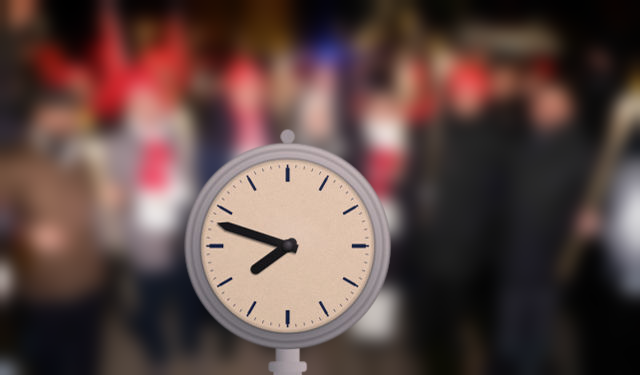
7:48
